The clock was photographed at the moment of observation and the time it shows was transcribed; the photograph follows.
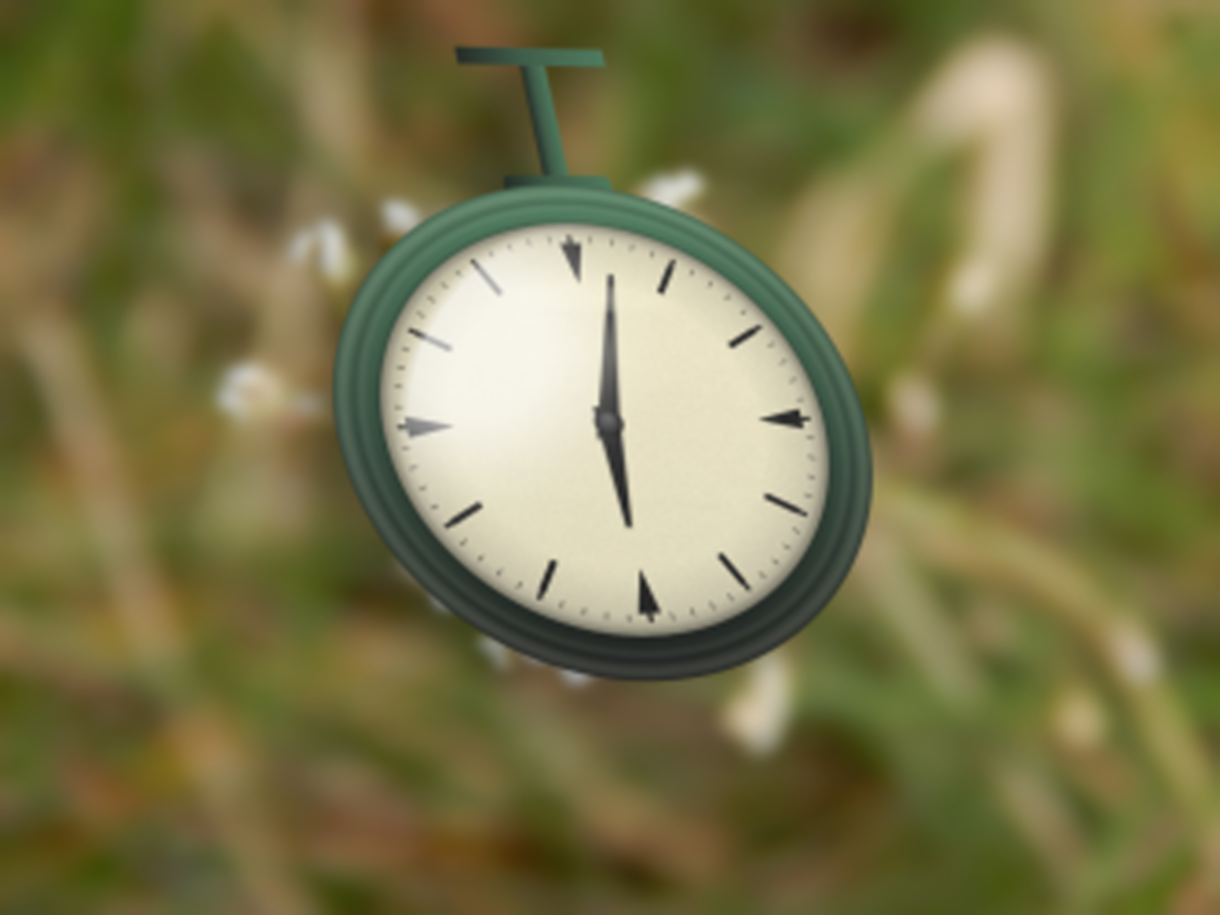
6:02
